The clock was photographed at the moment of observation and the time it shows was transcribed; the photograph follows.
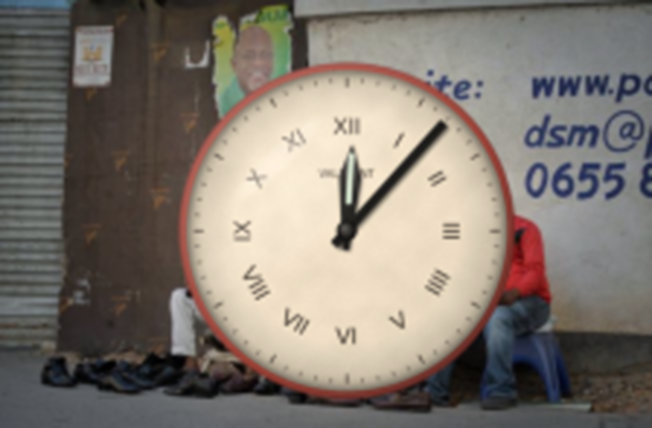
12:07
